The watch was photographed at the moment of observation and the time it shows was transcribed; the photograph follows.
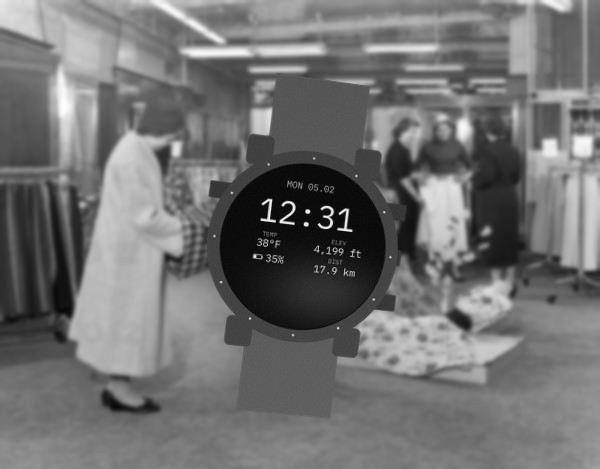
12:31
